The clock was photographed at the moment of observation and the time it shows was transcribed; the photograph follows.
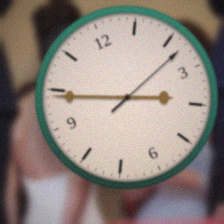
3:49:12
